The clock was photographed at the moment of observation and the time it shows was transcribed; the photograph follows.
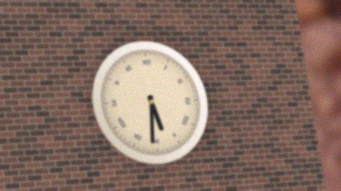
5:31
